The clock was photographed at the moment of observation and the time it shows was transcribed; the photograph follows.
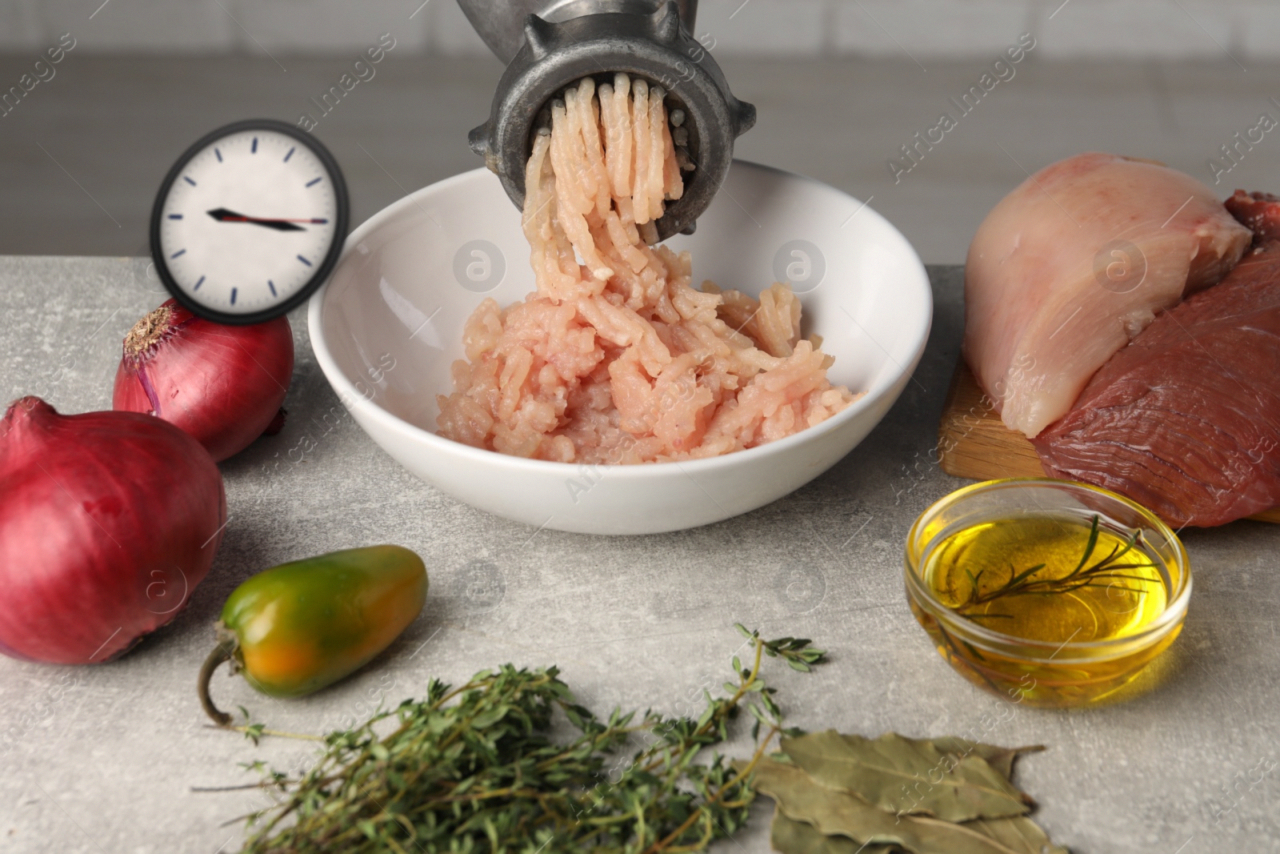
9:16:15
